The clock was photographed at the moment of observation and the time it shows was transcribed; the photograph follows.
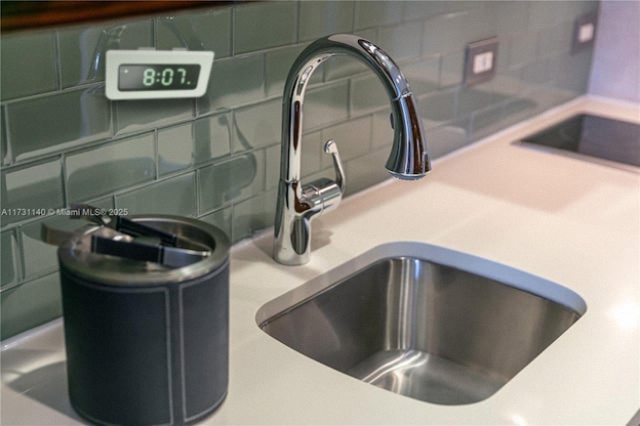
8:07
